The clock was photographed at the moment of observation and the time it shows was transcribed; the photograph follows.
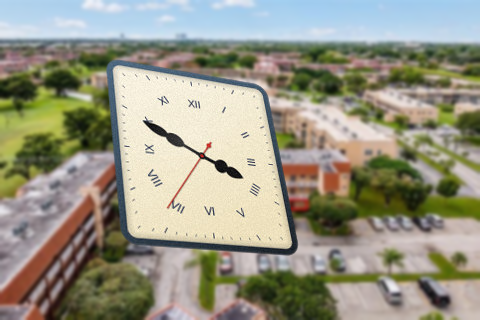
3:49:36
